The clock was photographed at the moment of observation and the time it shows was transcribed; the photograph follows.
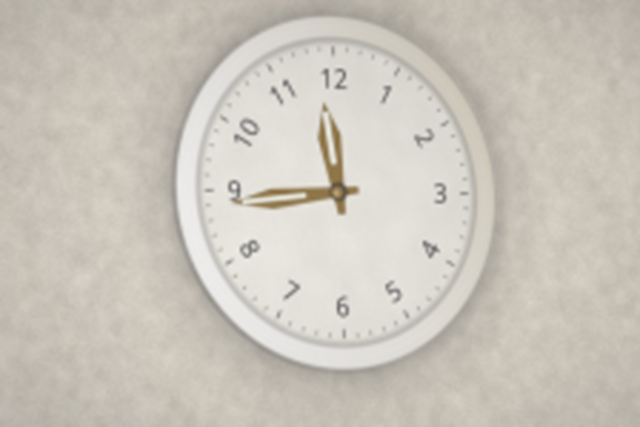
11:44
